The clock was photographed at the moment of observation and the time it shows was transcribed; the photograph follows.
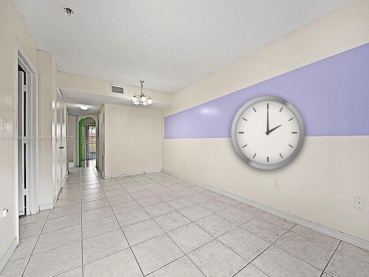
2:00
